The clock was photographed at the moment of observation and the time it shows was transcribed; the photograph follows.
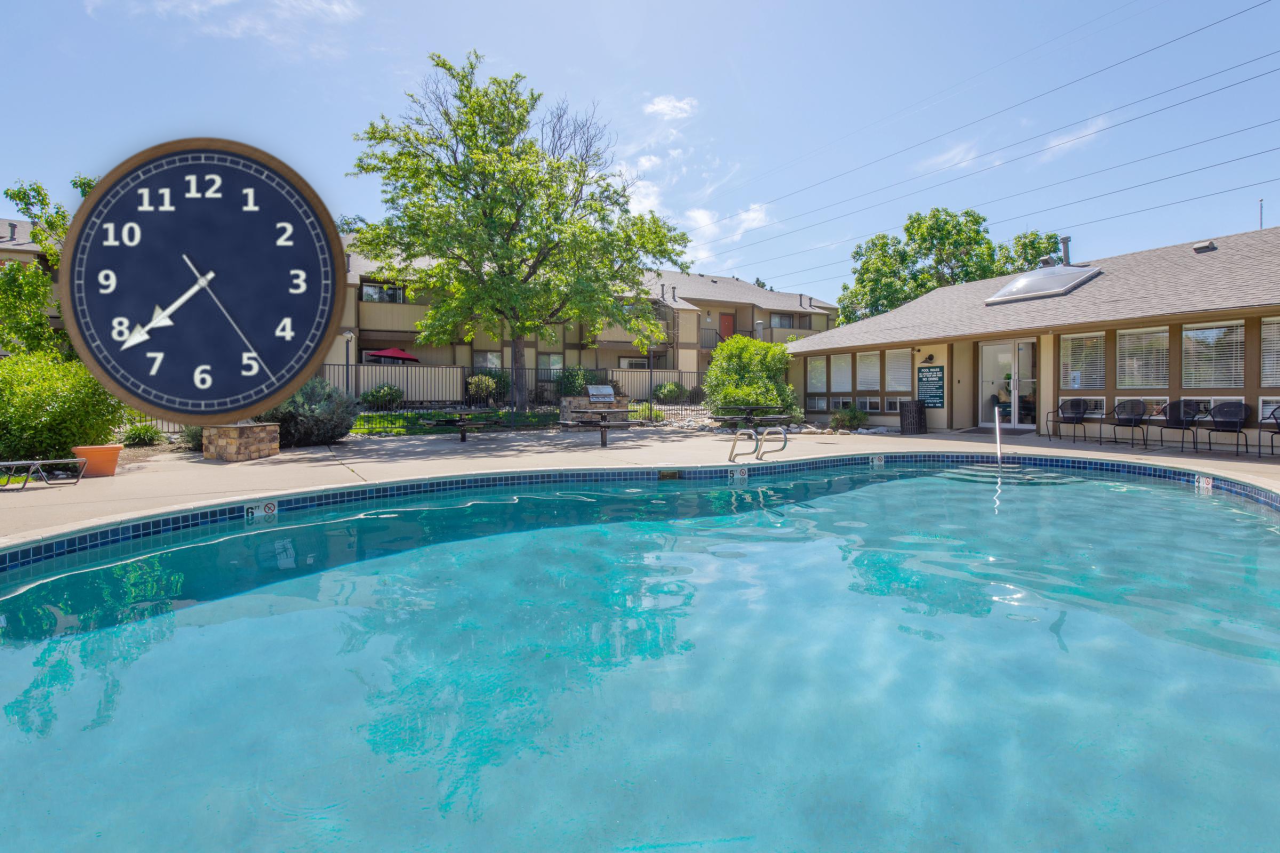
7:38:24
